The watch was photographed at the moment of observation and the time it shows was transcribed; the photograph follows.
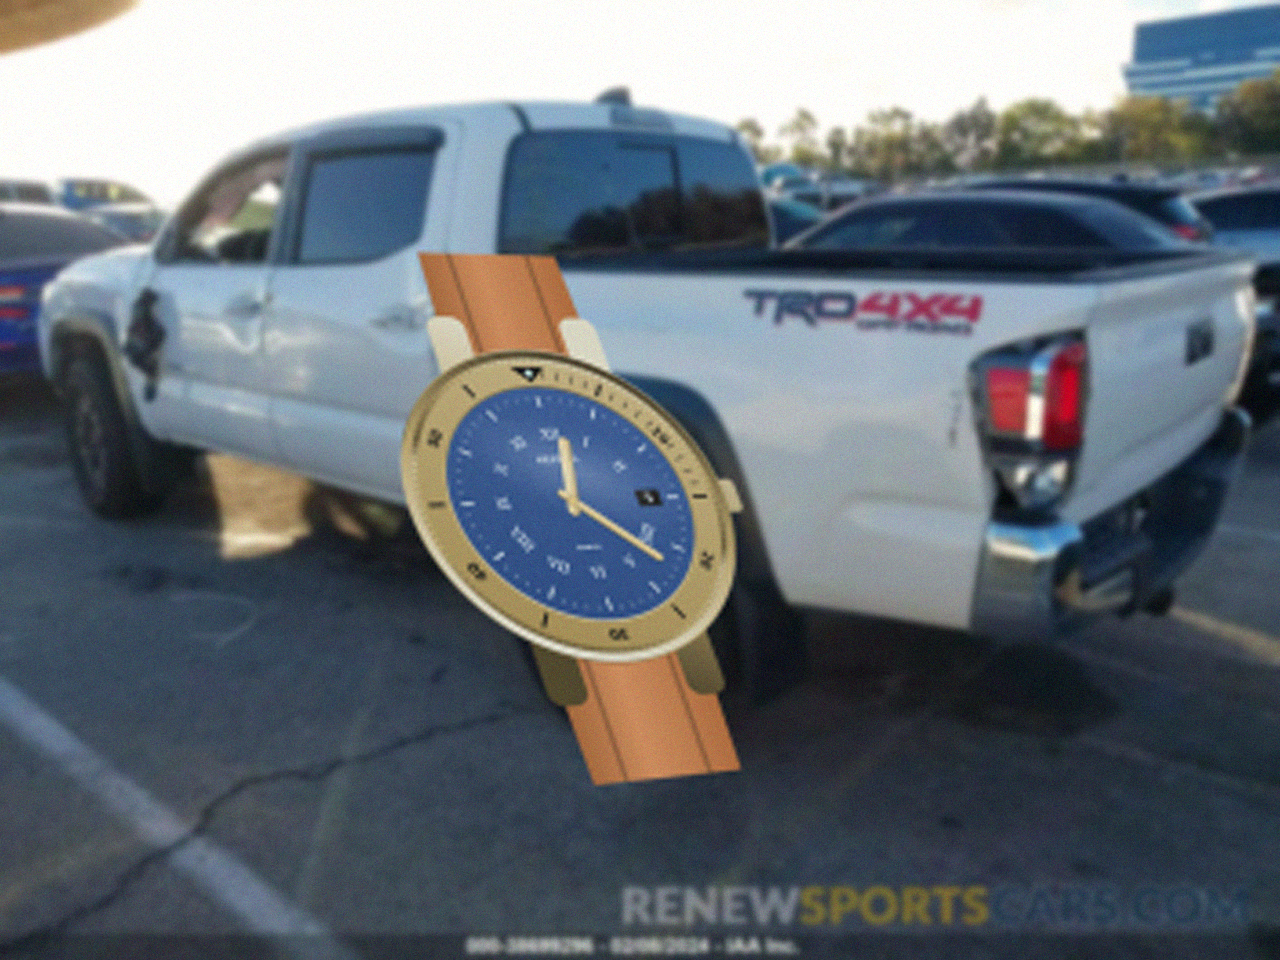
12:22
